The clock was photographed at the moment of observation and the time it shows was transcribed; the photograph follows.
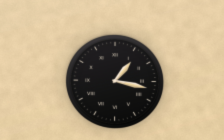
1:17
